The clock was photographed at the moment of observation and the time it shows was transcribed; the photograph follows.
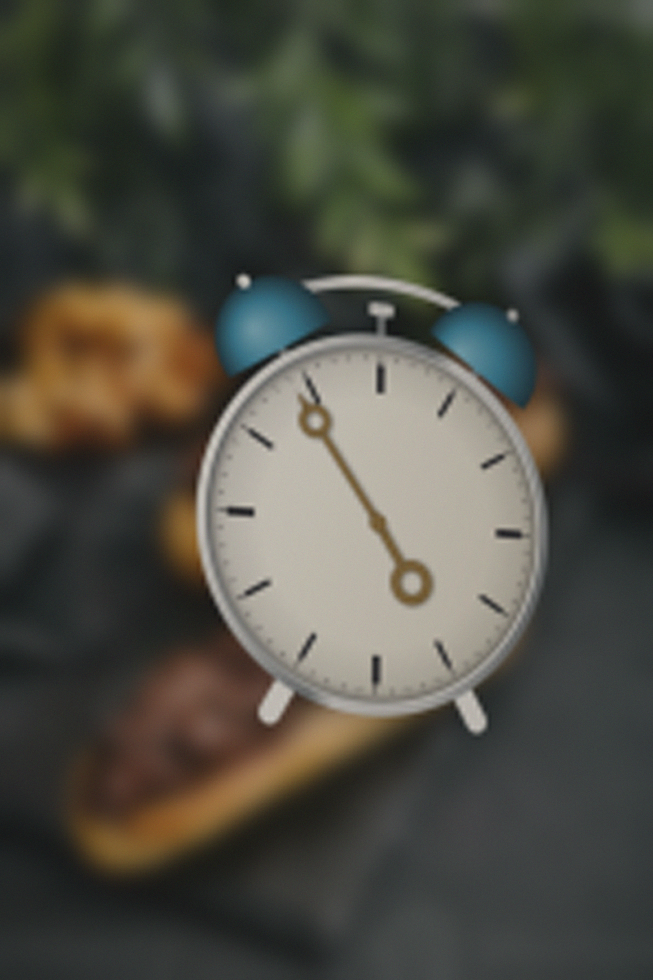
4:54
